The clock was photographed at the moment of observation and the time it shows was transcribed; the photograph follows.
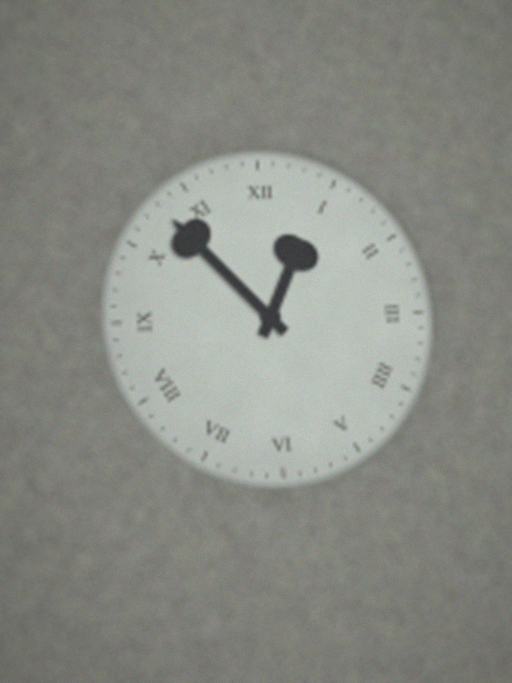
12:53
